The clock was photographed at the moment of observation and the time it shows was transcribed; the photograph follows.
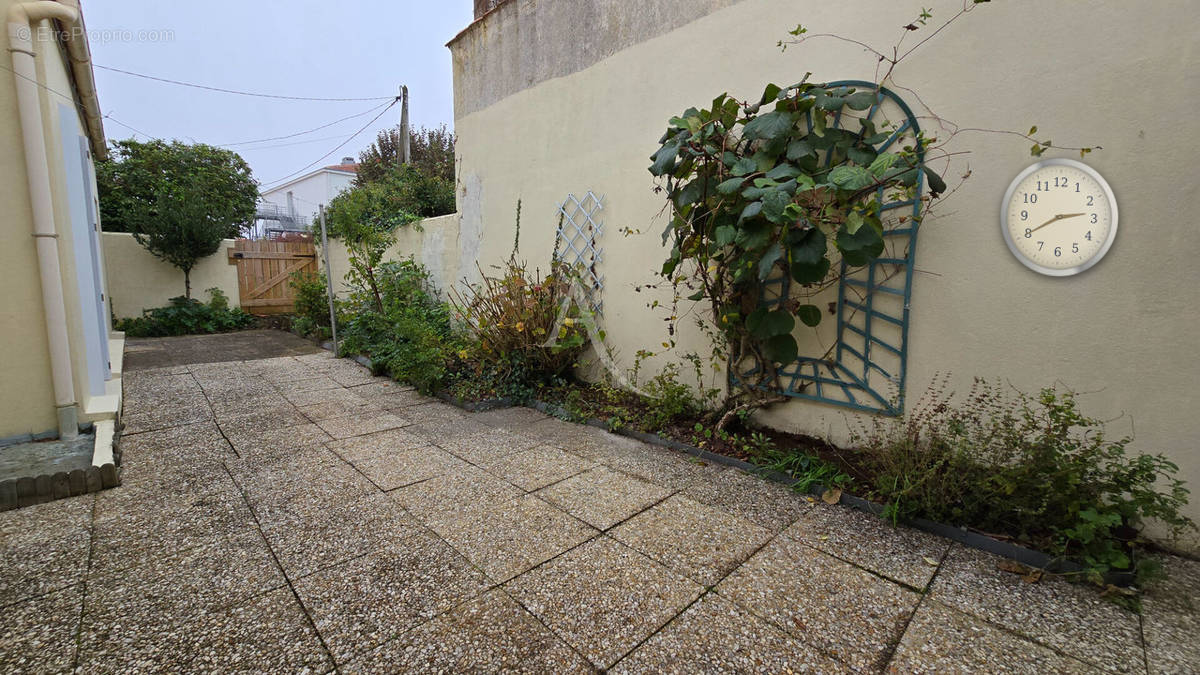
2:40
